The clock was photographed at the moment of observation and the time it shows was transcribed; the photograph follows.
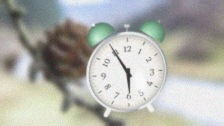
5:55
